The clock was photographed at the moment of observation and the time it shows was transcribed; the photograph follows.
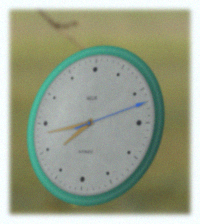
7:43:12
